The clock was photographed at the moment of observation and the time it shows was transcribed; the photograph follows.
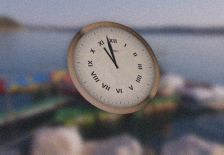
10:58
